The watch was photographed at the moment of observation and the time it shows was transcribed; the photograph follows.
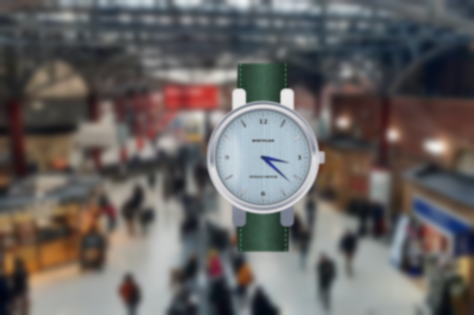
3:22
